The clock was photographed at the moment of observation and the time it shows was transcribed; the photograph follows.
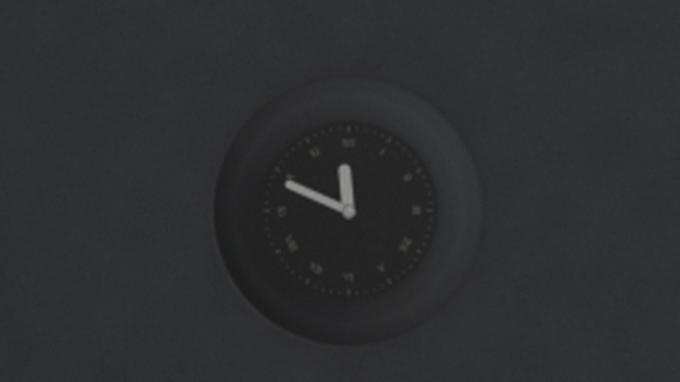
11:49
